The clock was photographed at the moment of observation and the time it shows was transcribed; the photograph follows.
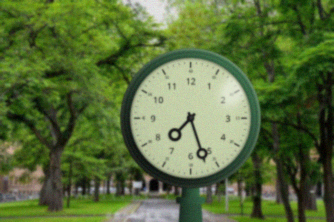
7:27
